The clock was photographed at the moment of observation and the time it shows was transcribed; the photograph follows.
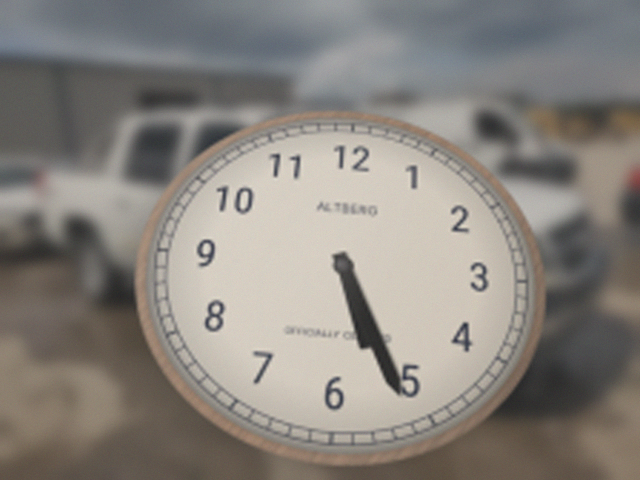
5:26
